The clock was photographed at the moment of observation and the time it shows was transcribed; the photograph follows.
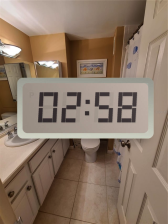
2:58
